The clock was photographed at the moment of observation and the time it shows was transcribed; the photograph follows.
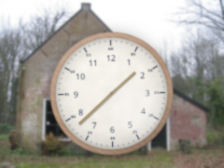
1:38
